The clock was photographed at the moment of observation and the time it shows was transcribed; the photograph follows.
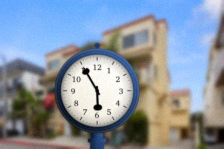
5:55
